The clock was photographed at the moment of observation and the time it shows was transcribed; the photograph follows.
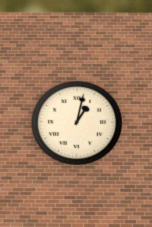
1:02
